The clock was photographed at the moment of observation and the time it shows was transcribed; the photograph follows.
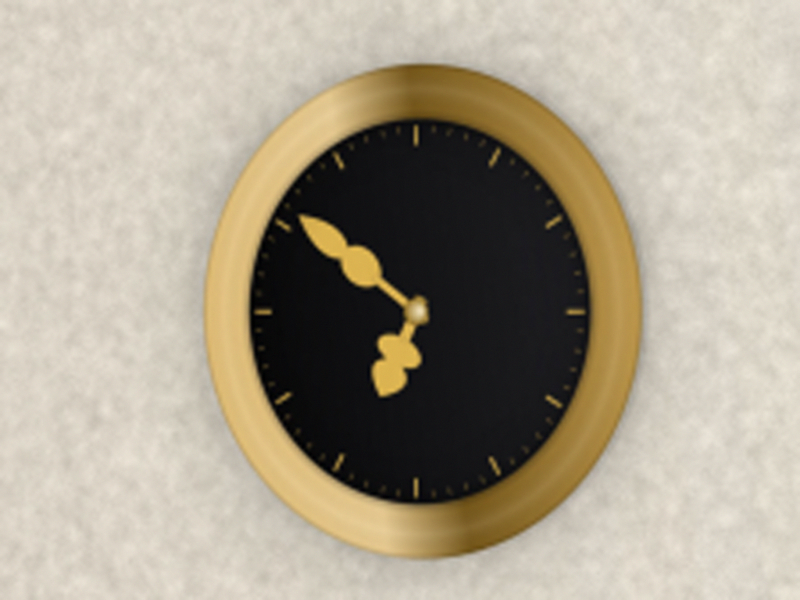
6:51
